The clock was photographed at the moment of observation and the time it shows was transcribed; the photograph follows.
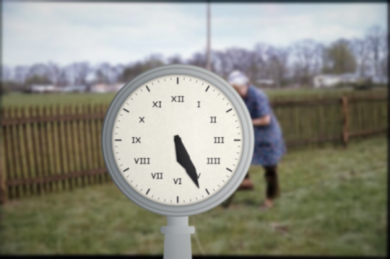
5:26
